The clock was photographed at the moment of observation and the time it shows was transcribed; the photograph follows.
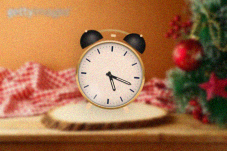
5:18
